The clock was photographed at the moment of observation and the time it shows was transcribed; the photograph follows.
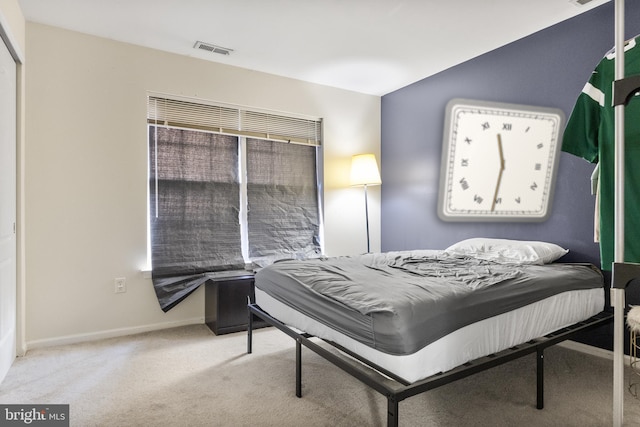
11:31
